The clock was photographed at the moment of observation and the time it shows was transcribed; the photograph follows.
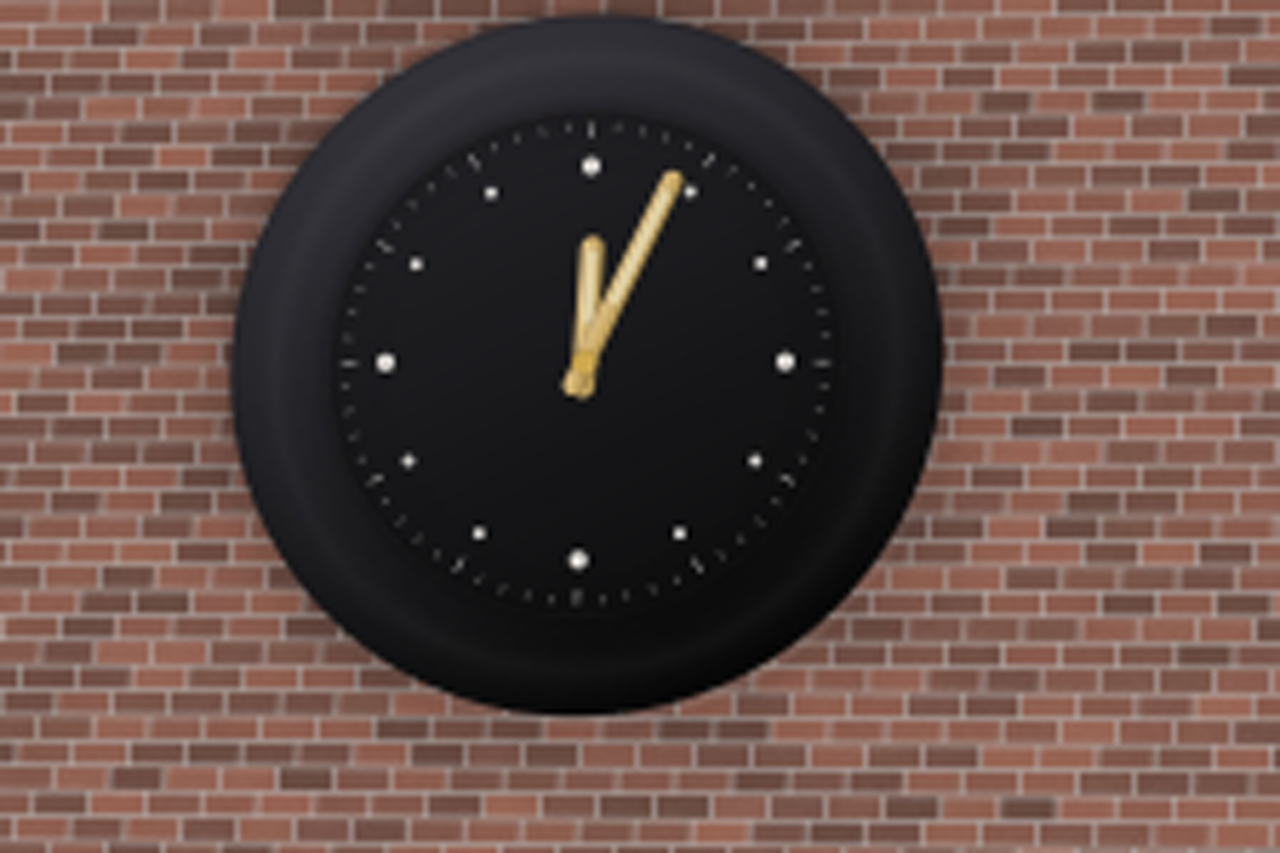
12:04
